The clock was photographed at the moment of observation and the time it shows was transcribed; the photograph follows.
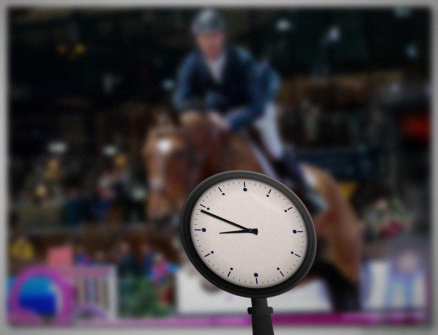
8:49
